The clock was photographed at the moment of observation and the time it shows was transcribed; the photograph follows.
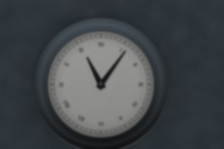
11:06
